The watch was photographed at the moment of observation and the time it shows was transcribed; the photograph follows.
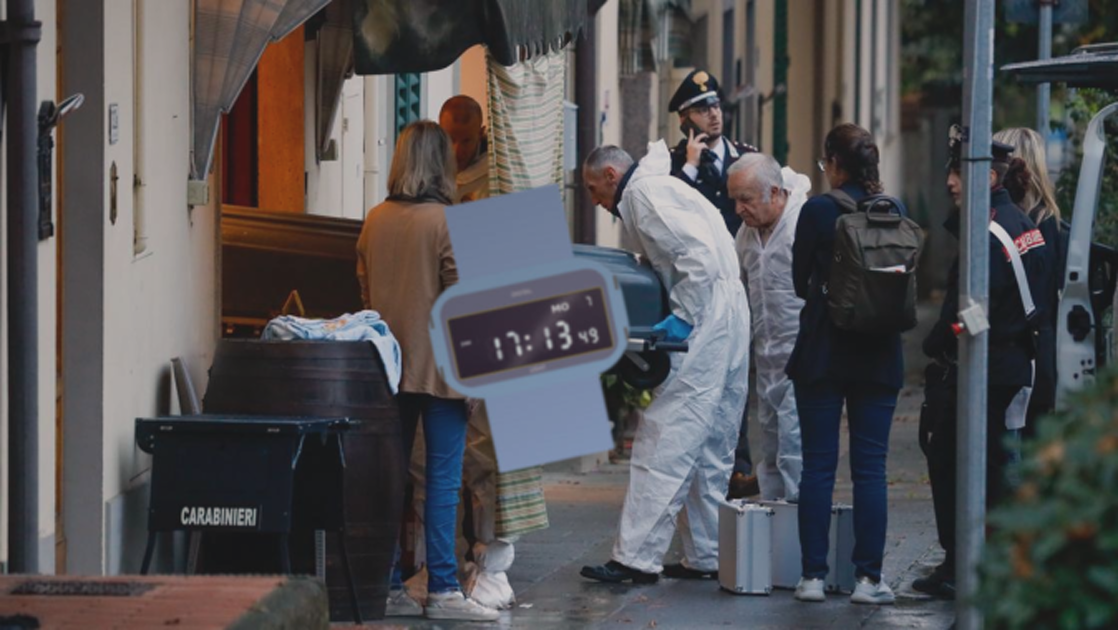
17:13
